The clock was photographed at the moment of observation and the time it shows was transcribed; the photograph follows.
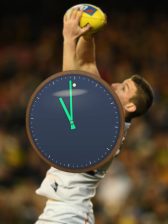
10:59
